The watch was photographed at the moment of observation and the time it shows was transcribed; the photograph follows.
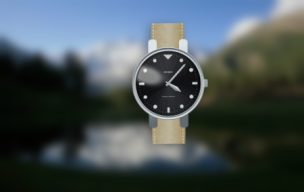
4:07
